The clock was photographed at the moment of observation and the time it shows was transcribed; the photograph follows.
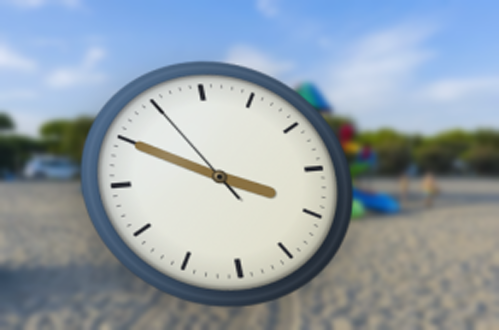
3:49:55
